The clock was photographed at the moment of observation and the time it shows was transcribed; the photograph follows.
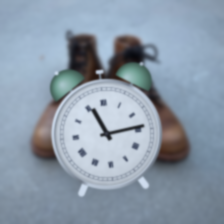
11:14
